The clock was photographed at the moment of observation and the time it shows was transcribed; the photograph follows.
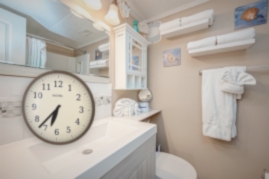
6:37
